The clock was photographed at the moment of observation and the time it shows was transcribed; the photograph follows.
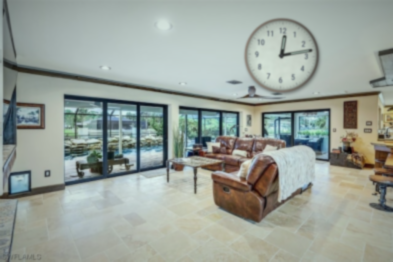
12:13
